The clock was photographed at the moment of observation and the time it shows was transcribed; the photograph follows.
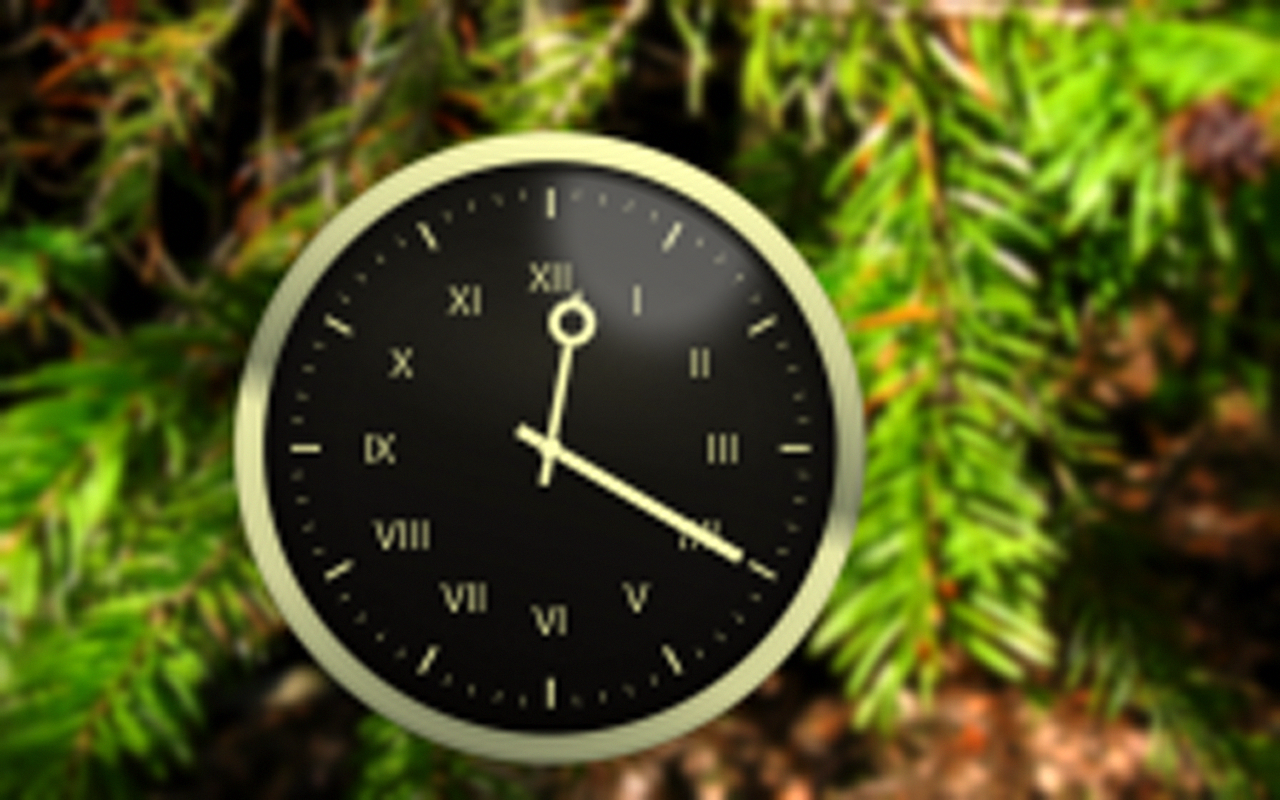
12:20
